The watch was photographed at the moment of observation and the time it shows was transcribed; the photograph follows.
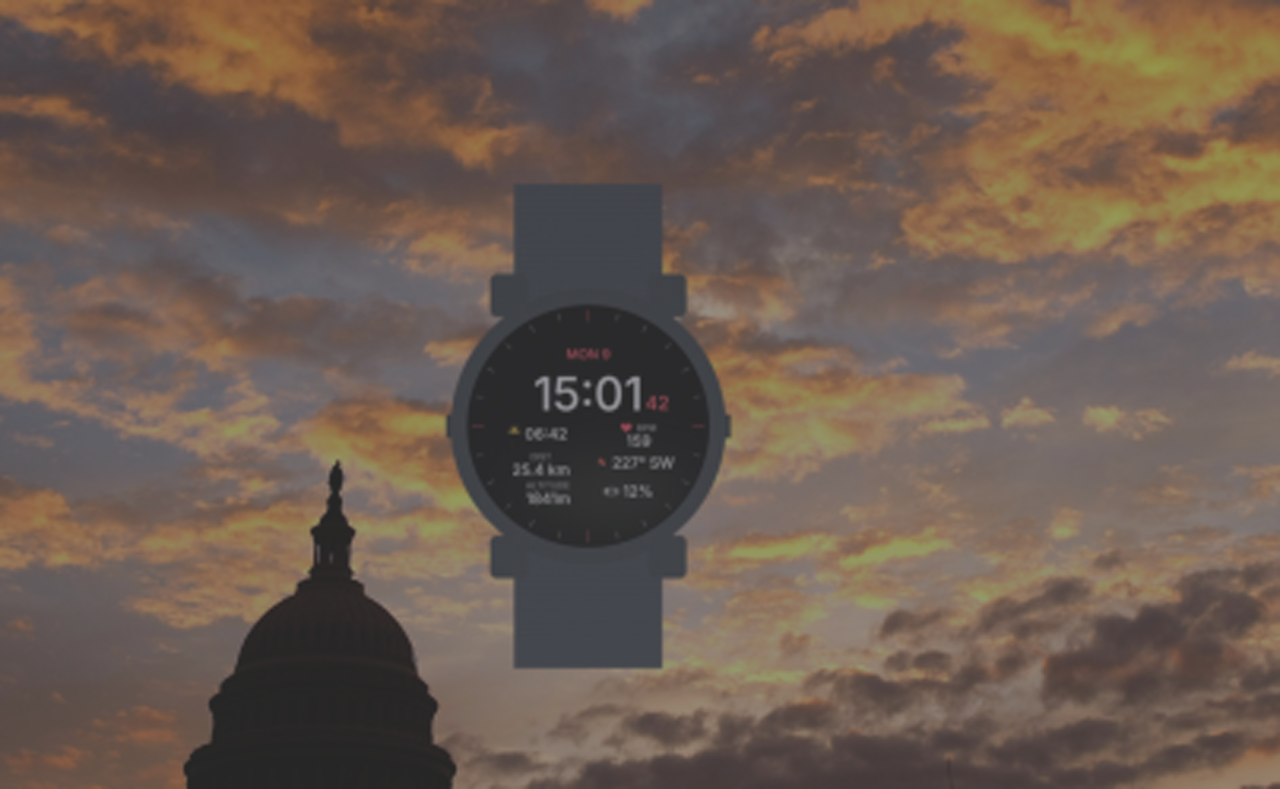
15:01
